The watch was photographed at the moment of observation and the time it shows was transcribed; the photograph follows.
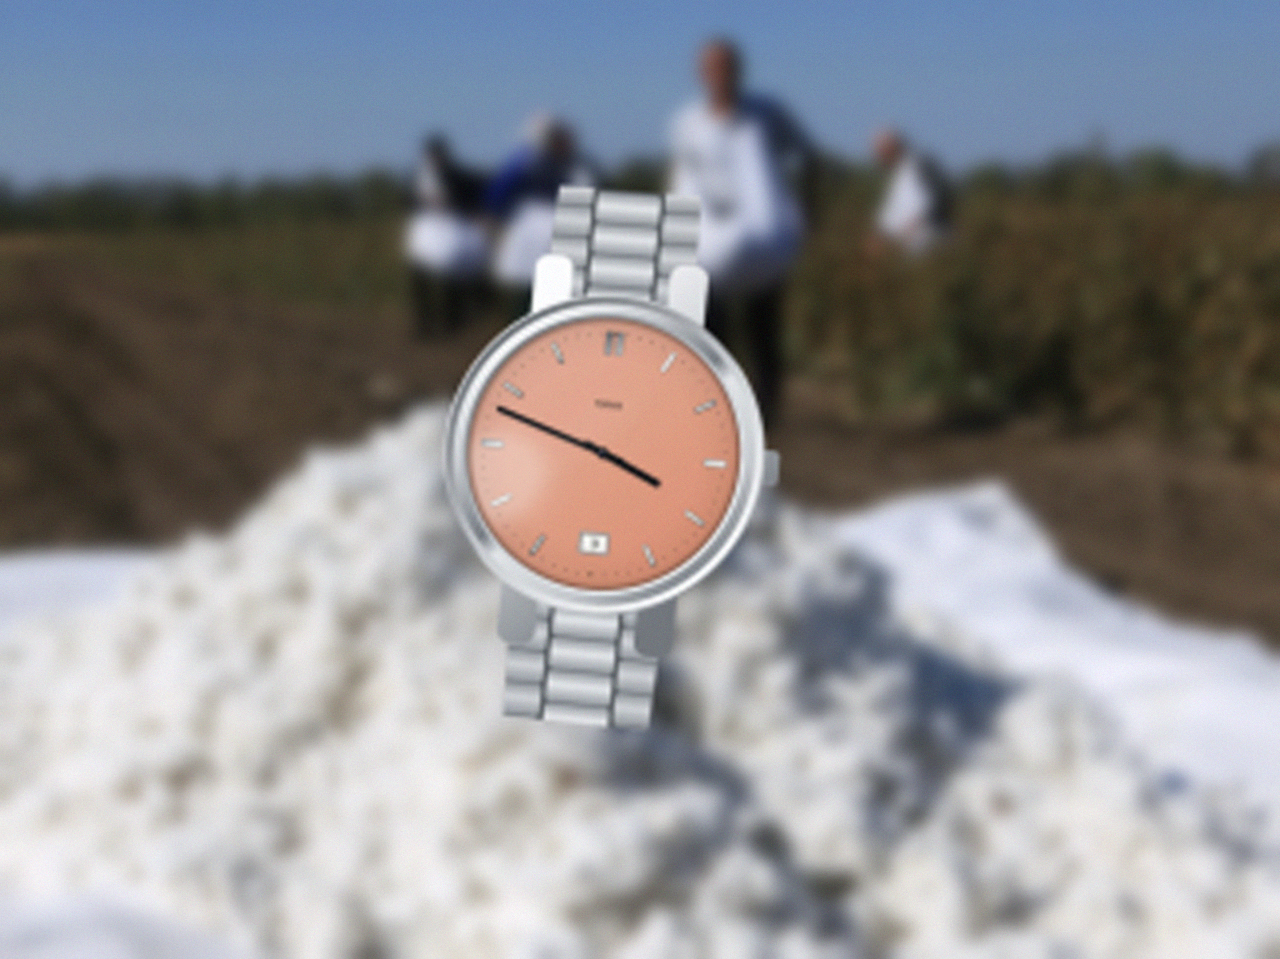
3:48
